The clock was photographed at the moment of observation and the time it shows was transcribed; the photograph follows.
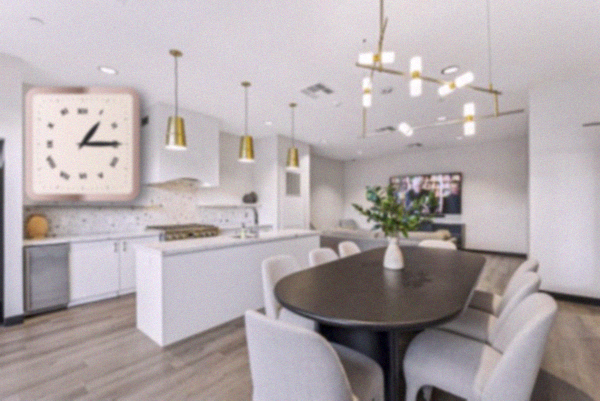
1:15
